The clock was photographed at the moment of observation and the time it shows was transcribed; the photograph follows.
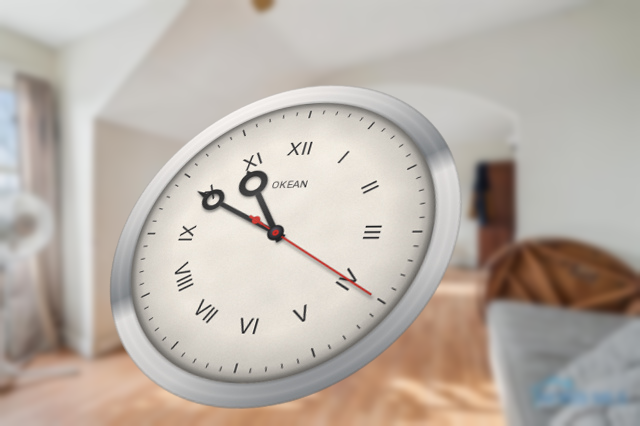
10:49:20
